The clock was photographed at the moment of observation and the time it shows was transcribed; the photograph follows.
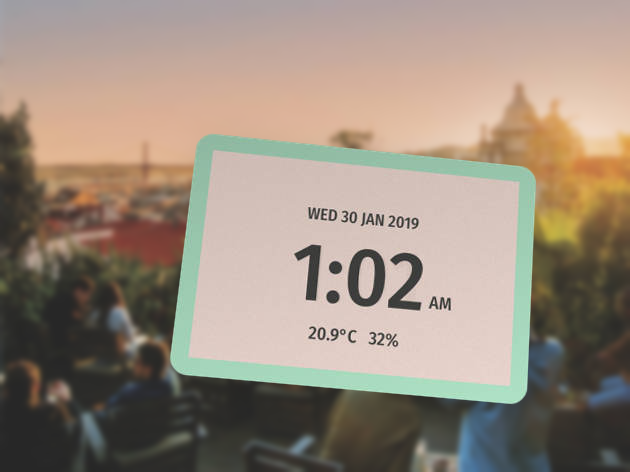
1:02
